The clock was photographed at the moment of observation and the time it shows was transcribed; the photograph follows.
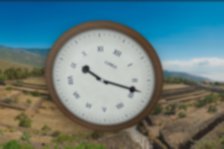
9:13
